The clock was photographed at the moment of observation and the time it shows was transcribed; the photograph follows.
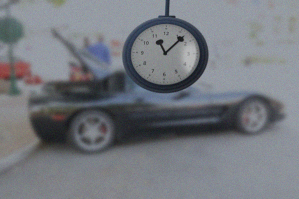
11:07
